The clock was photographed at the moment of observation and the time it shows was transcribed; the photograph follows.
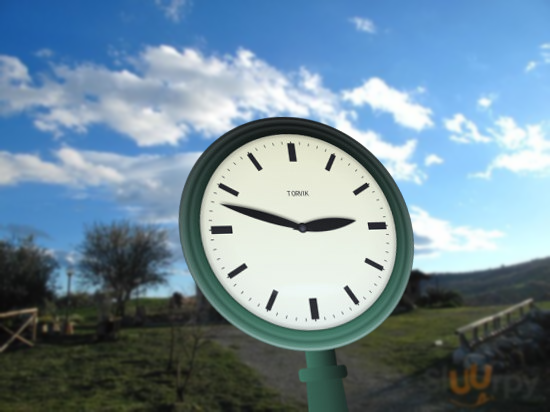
2:48
